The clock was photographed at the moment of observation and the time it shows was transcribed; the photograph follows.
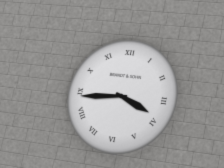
3:44
